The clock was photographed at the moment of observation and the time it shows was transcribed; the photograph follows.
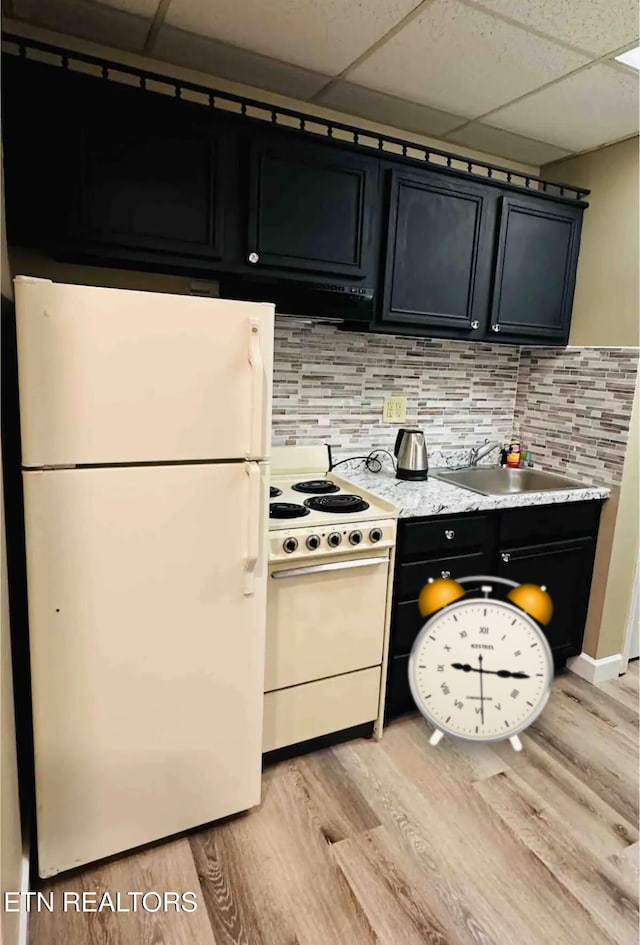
9:15:29
